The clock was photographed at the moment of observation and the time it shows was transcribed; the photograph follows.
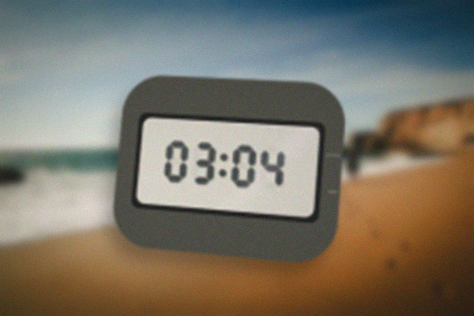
3:04
